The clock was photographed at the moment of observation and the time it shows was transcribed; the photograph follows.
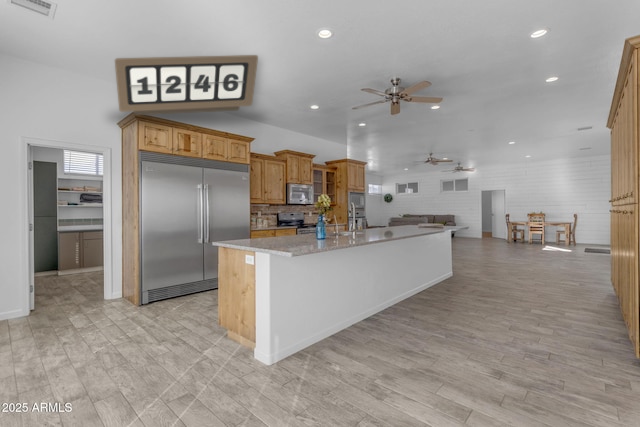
12:46
